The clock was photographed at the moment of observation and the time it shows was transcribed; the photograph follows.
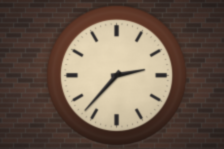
2:37
